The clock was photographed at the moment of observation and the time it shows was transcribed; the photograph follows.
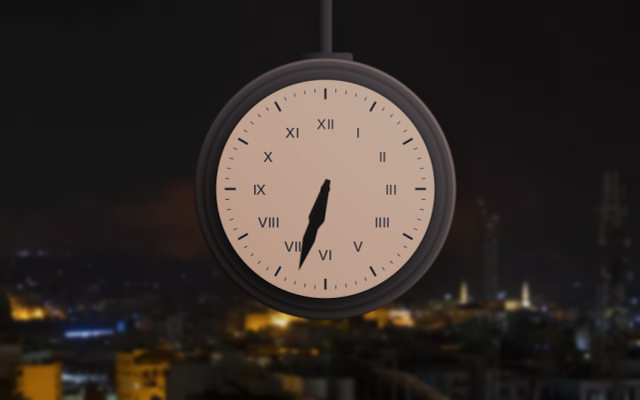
6:33
